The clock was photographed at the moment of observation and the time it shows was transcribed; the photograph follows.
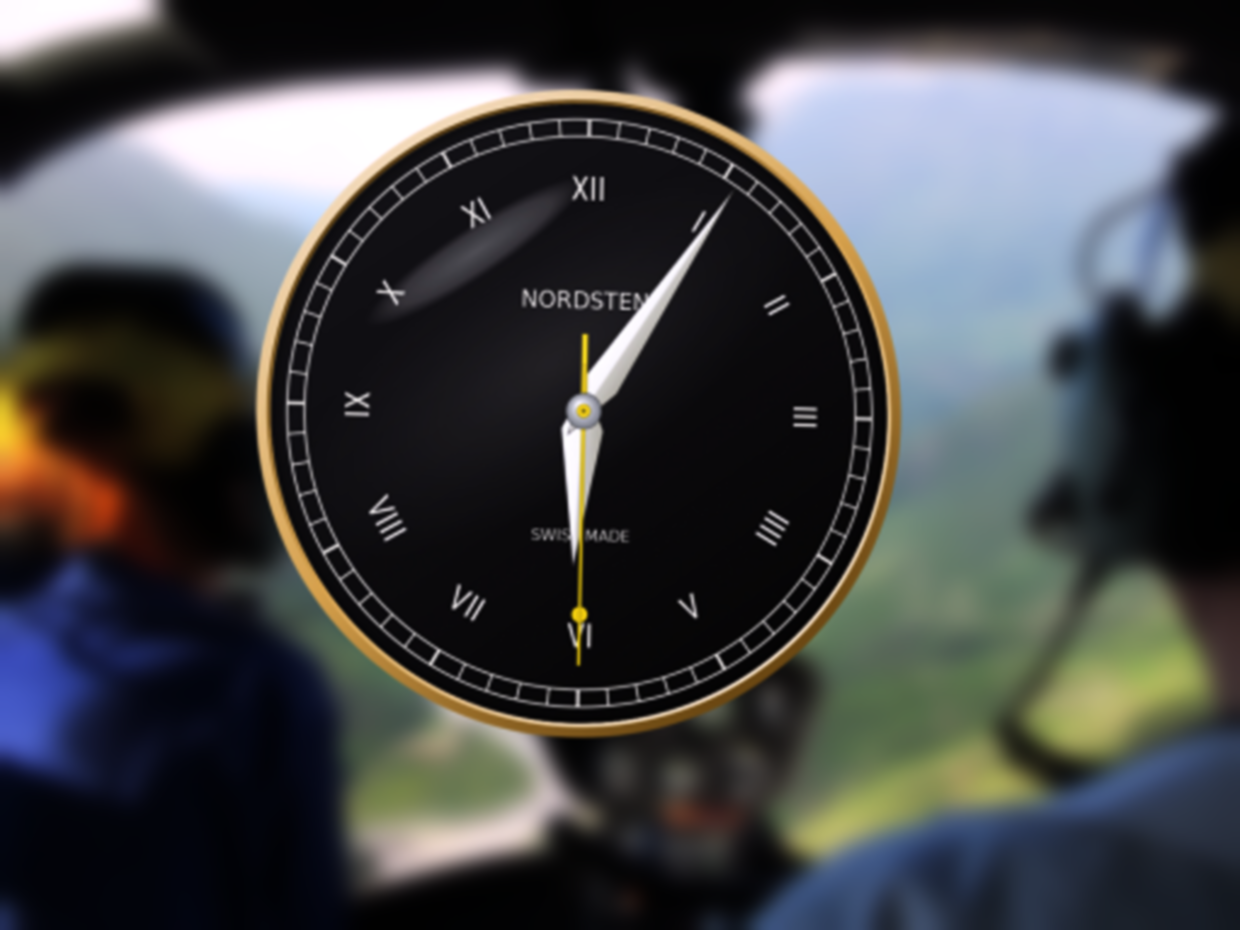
6:05:30
